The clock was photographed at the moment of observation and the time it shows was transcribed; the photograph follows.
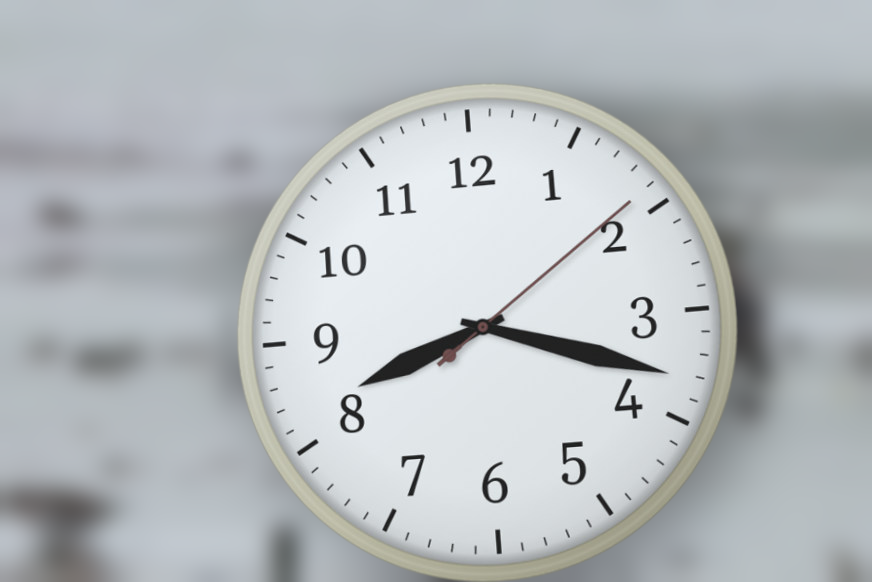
8:18:09
